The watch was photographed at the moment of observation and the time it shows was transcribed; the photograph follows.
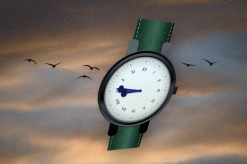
8:46
